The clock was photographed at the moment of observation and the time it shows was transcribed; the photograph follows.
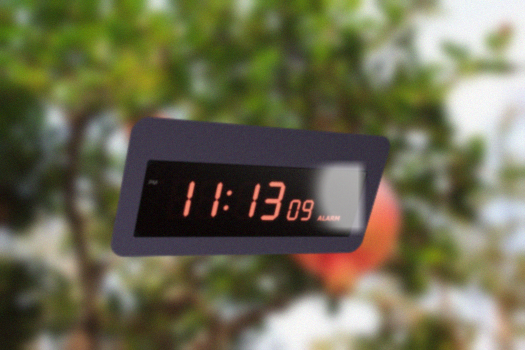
11:13:09
